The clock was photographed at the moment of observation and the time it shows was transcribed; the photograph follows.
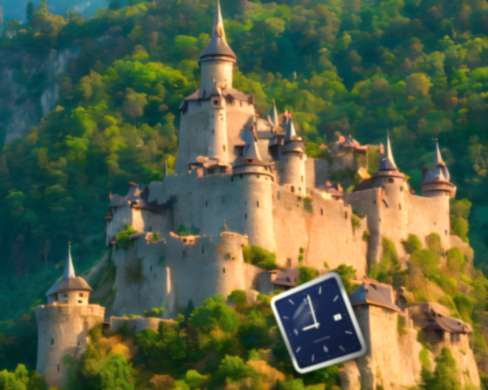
9:01
